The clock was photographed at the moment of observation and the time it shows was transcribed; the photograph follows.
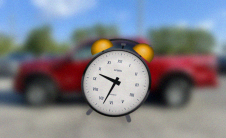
9:33
